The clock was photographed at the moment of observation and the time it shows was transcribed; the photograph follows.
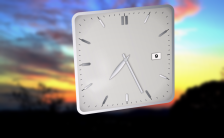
7:26
